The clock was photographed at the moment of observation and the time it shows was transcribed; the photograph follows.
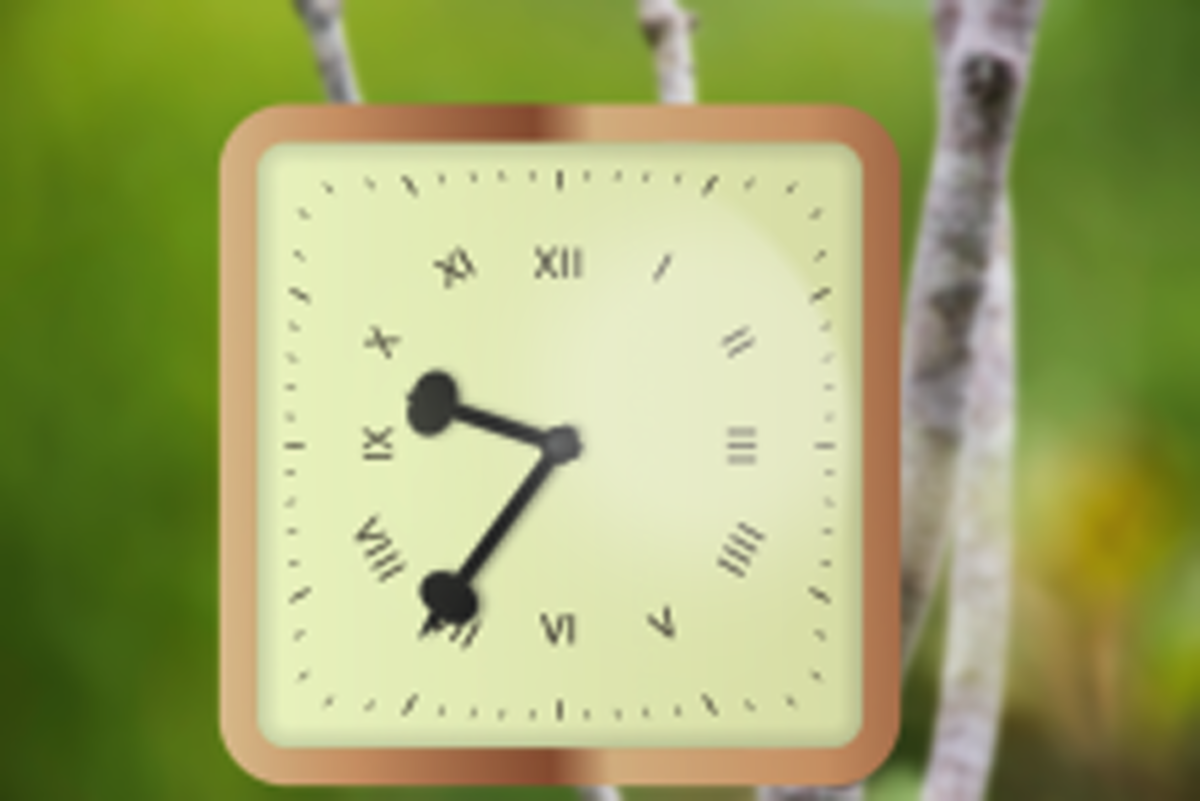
9:36
